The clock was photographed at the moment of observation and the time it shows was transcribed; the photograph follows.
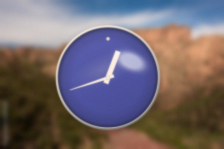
12:42
